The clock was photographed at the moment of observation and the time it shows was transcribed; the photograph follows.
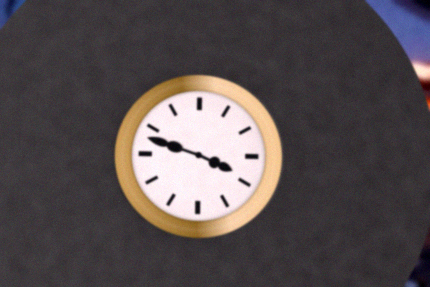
3:48
